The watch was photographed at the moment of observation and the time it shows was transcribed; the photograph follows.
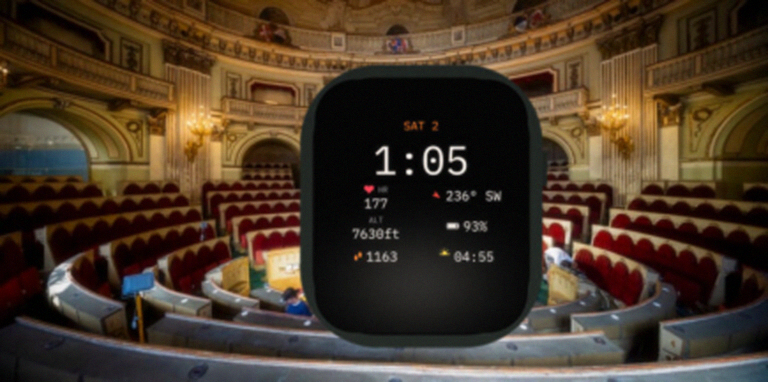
1:05
